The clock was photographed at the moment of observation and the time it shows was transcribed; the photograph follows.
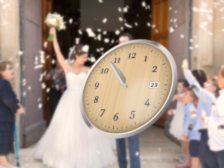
10:53
